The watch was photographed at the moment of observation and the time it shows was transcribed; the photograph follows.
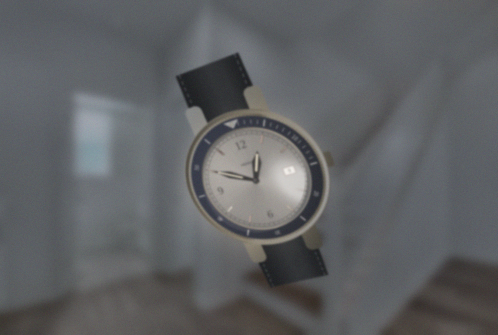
12:50
